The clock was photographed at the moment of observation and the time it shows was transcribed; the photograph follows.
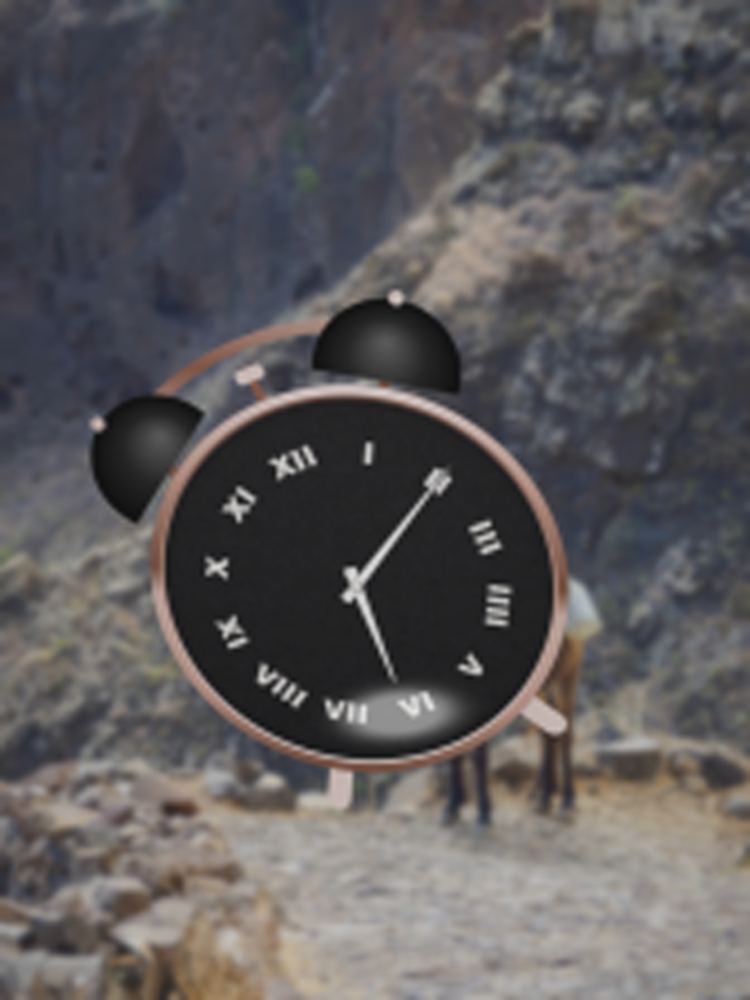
6:10
